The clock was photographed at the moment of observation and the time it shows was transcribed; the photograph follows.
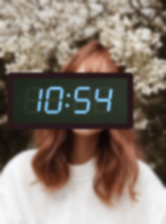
10:54
